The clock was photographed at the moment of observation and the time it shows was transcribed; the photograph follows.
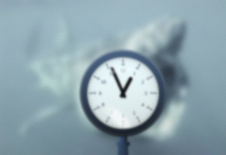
12:56
